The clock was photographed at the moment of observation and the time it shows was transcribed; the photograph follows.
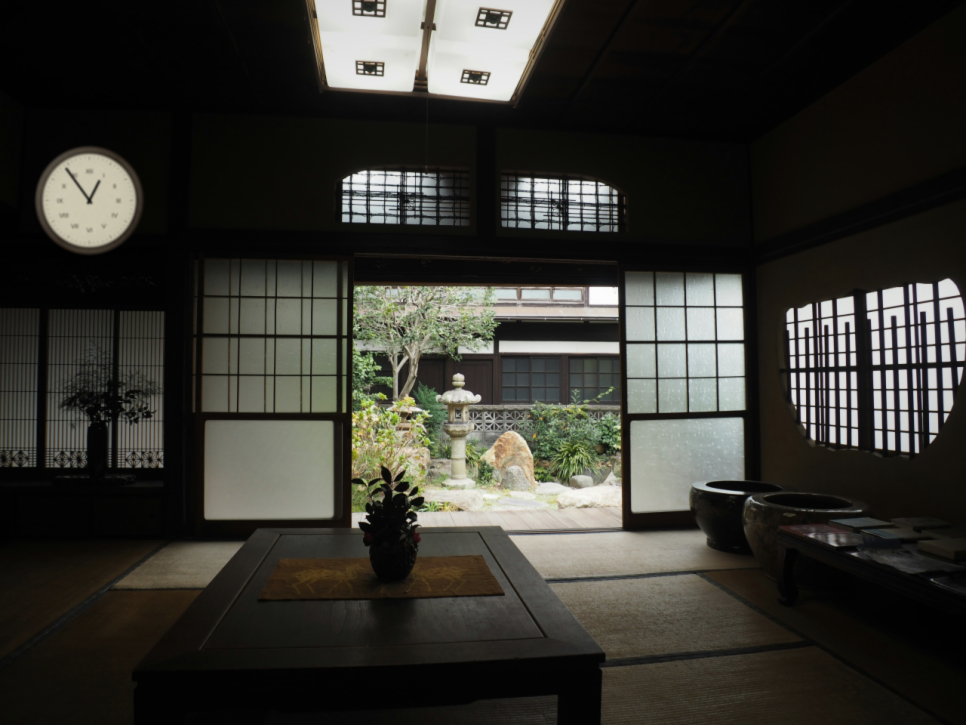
12:54
